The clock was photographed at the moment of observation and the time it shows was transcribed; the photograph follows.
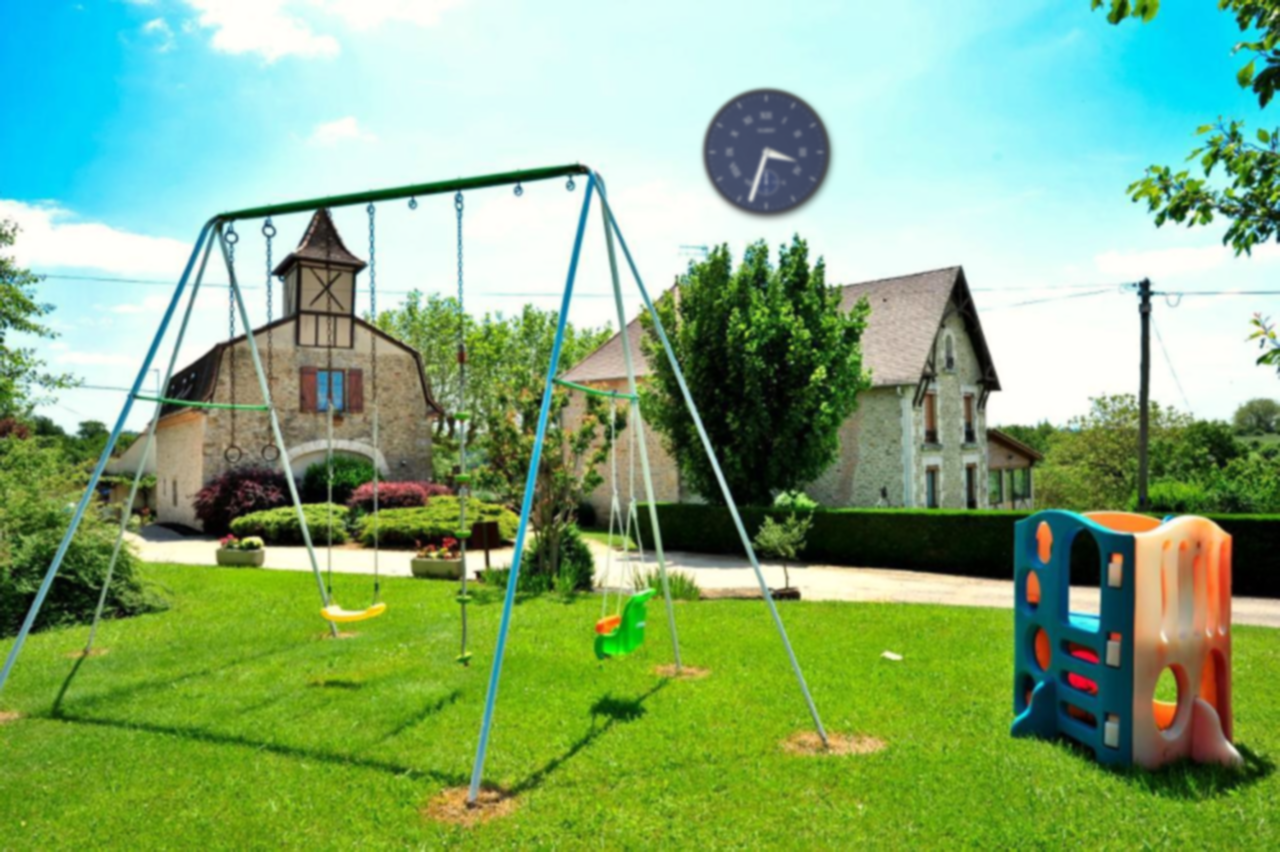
3:33
